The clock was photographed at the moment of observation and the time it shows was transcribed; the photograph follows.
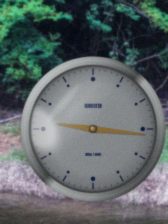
9:16
